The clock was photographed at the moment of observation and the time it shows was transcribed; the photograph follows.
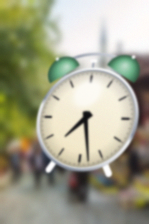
7:28
